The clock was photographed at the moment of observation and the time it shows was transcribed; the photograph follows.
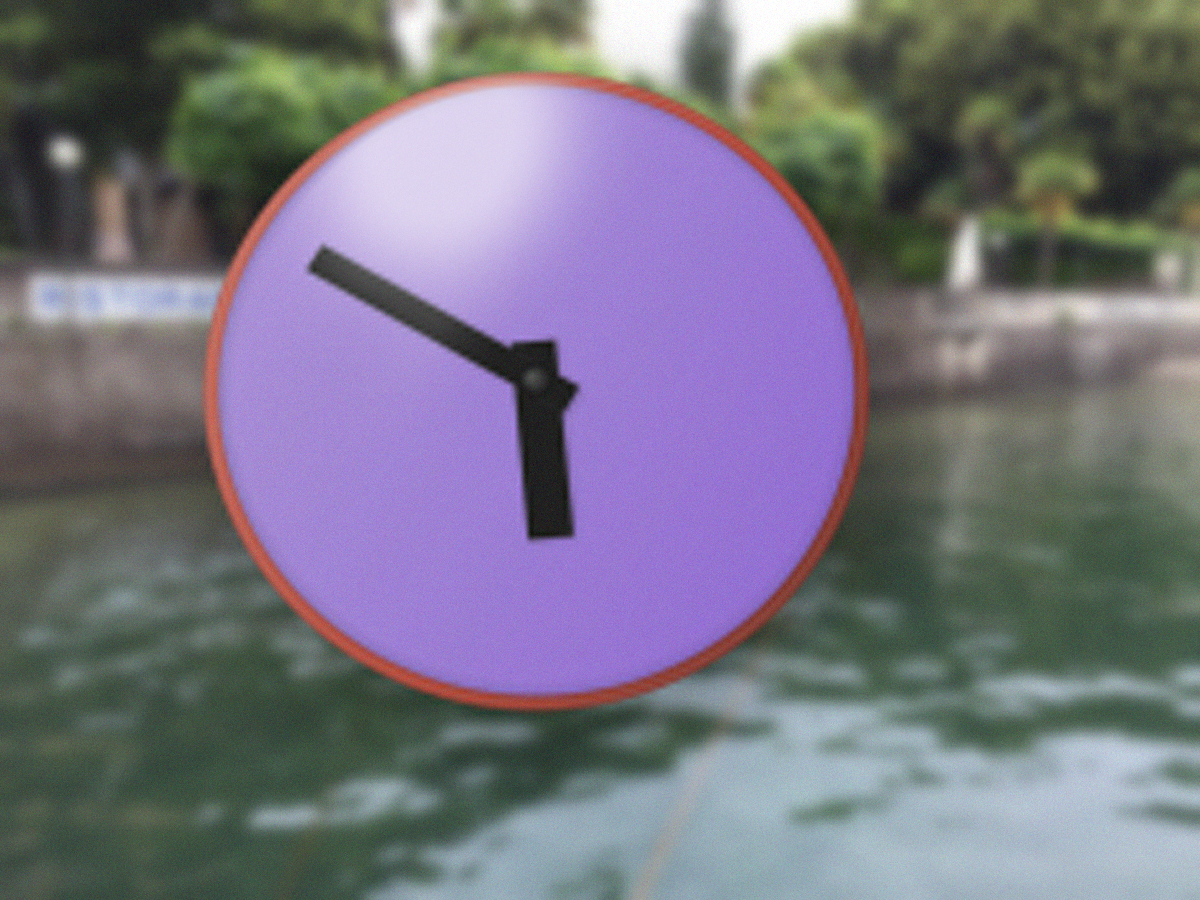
5:50
